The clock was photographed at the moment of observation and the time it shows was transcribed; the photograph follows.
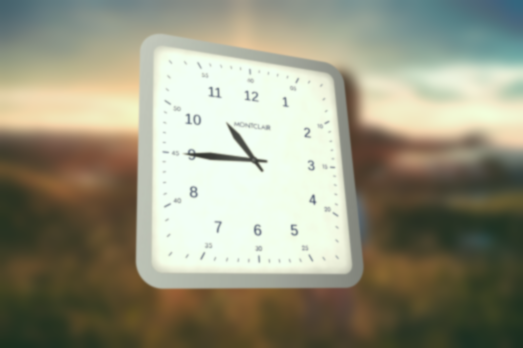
10:45
